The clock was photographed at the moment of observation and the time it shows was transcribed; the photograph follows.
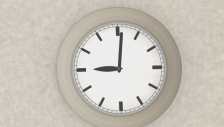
9:01
